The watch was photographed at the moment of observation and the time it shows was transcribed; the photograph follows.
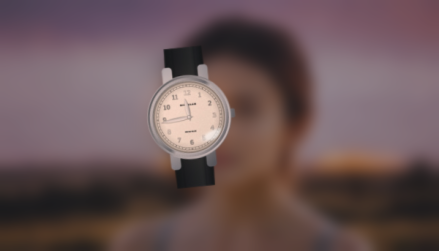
11:44
